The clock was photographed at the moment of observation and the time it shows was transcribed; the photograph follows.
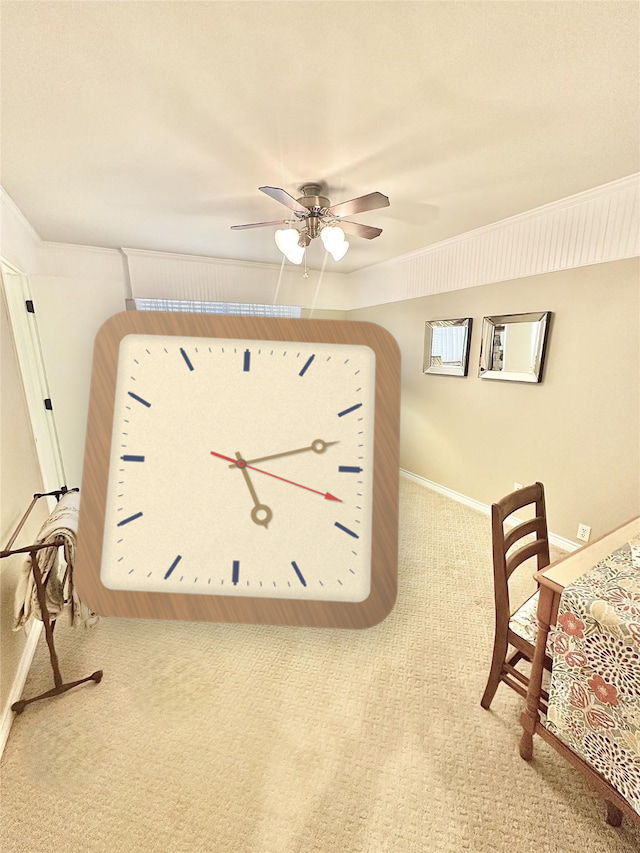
5:12:18
